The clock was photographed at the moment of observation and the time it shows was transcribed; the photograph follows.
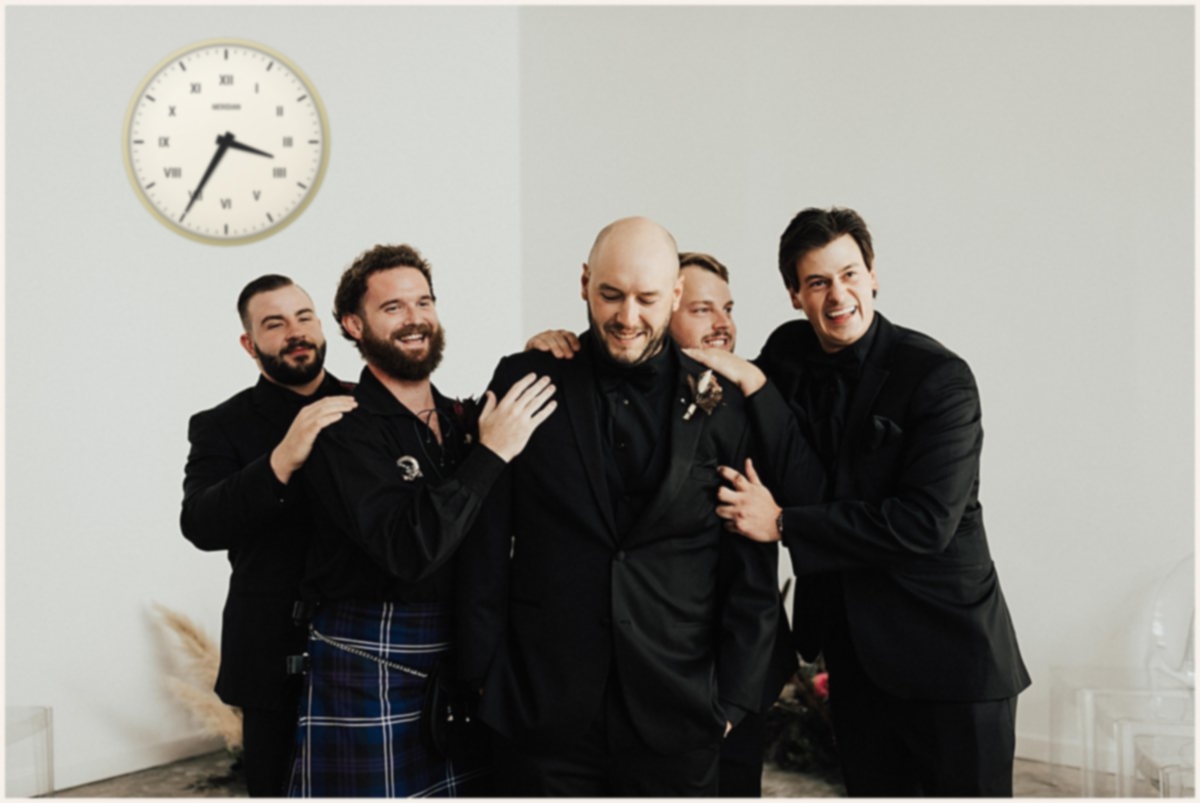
3:35
